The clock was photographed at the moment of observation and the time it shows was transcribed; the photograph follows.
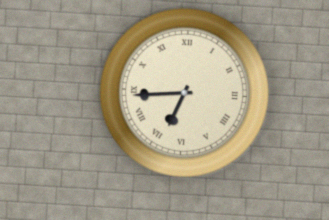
6:44
